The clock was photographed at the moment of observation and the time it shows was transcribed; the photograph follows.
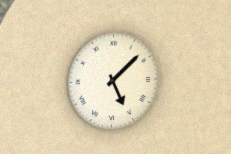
5:08
